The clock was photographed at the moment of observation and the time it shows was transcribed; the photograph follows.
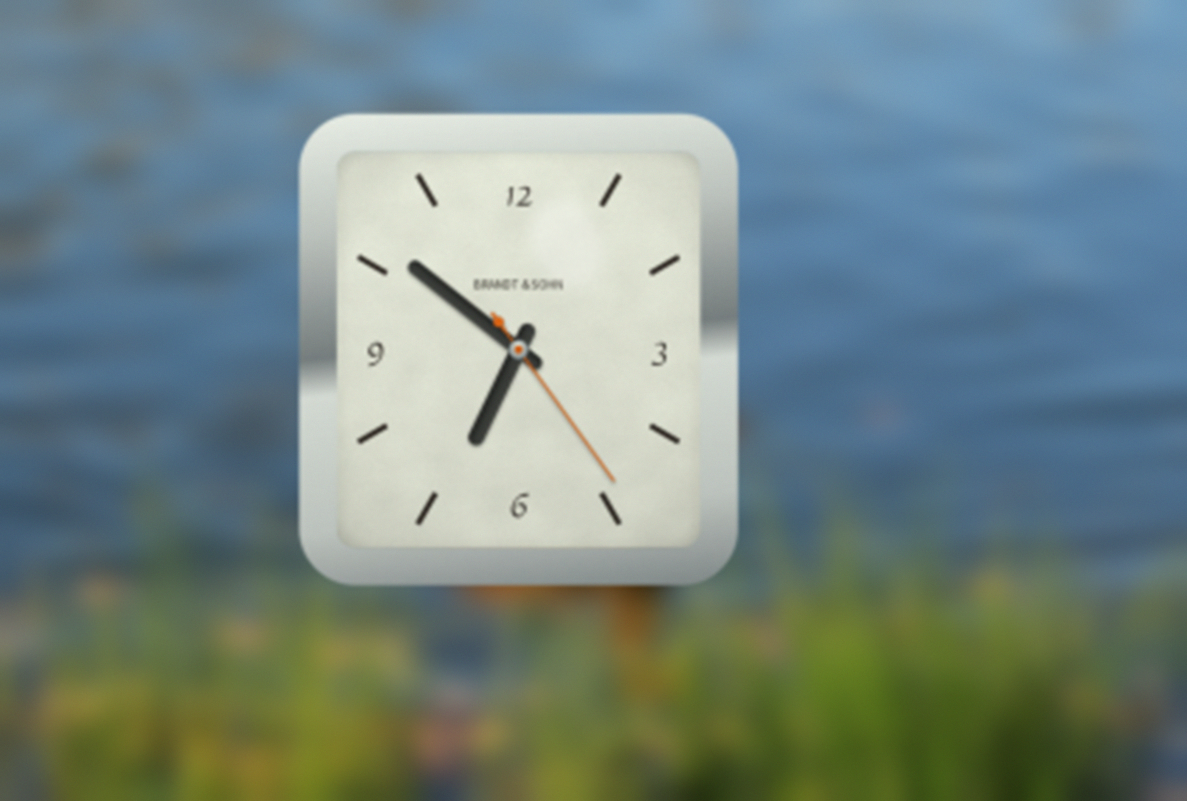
6:51:24
